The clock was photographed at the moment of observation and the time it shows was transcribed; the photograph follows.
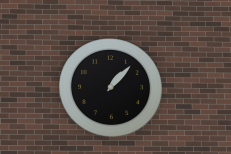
1:07
